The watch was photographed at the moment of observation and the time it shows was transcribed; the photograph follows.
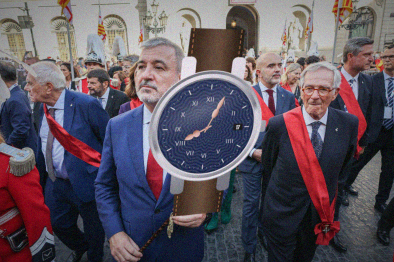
8:04
